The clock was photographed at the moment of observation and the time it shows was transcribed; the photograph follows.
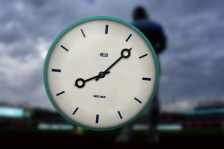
8:07
